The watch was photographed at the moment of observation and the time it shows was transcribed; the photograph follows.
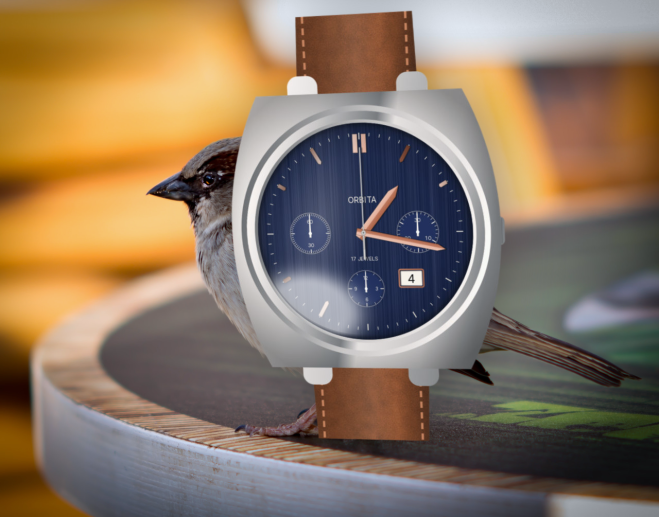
1:17
